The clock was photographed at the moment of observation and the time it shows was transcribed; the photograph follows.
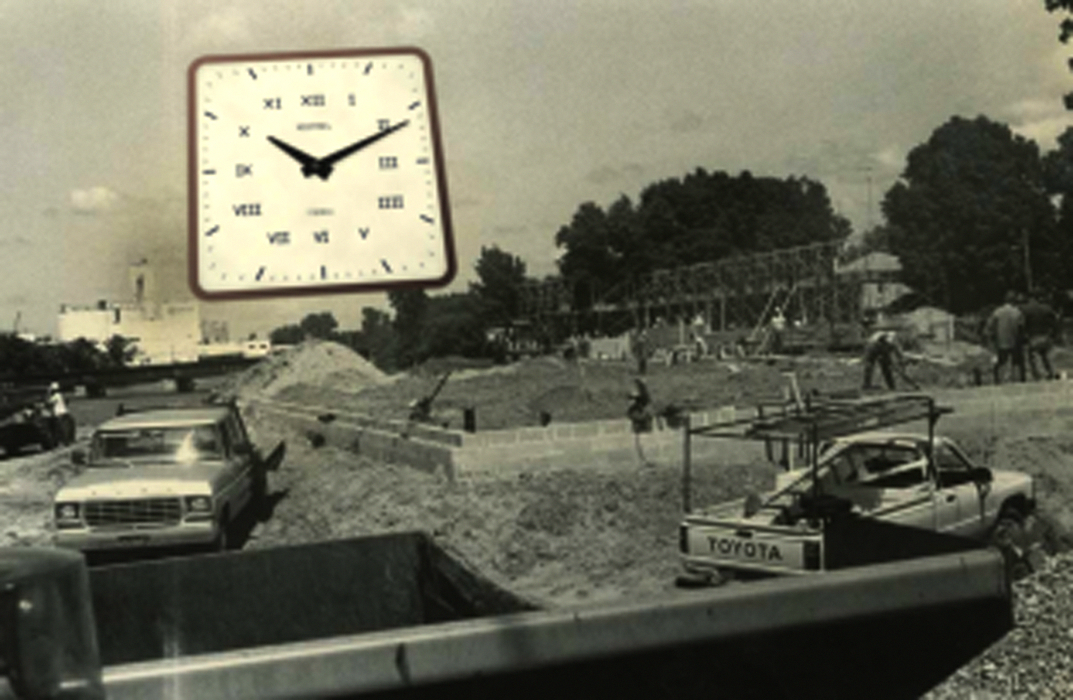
10:11
